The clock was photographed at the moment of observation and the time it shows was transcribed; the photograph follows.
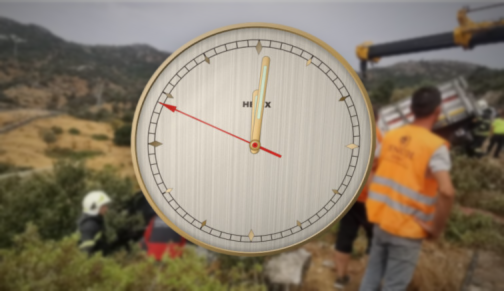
12:00:49
